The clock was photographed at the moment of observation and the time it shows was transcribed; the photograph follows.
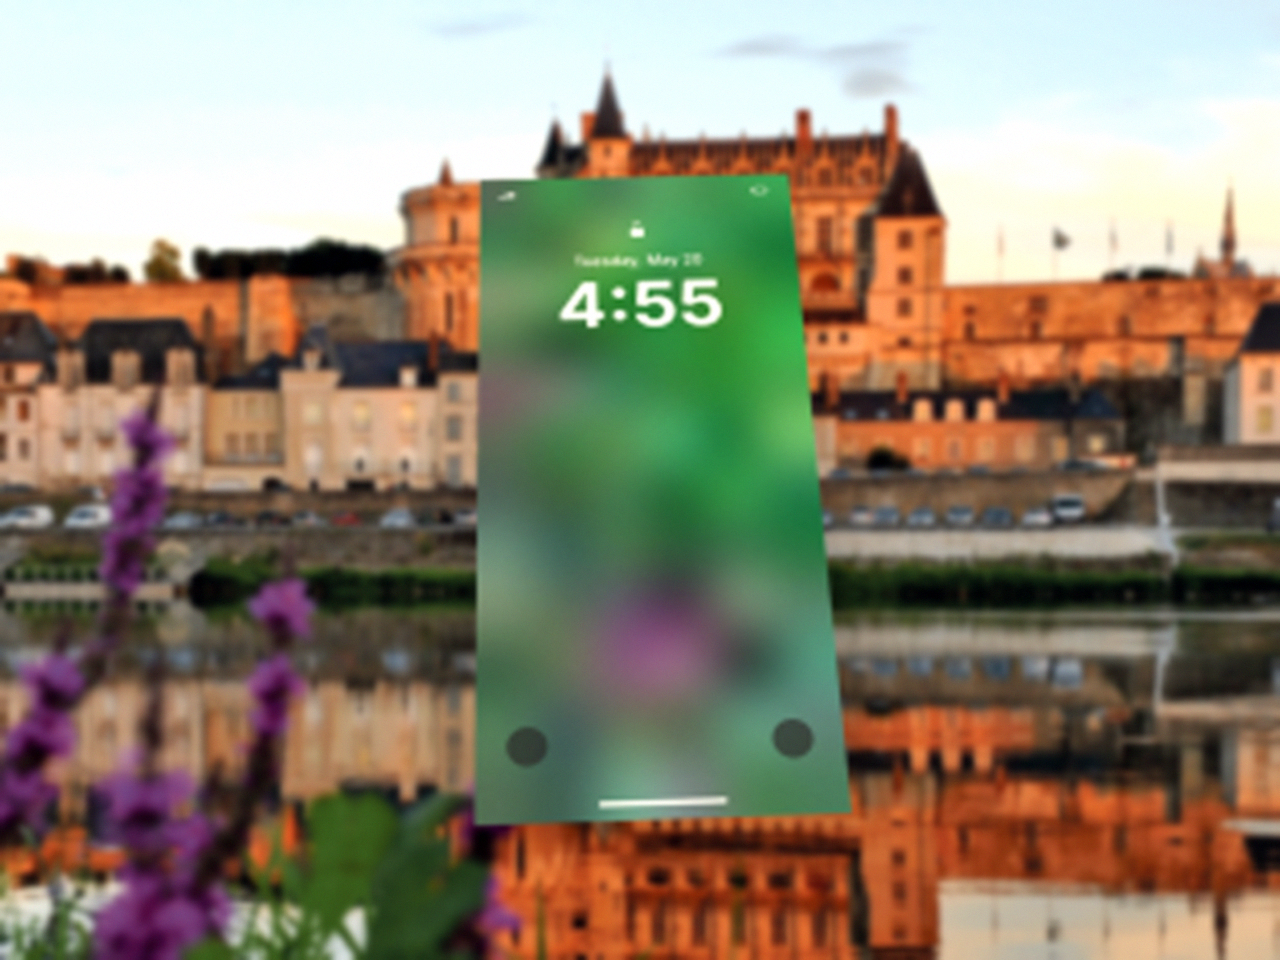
4:55
